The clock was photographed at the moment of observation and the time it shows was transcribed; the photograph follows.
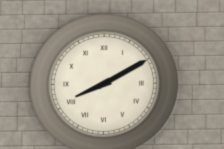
8:10
